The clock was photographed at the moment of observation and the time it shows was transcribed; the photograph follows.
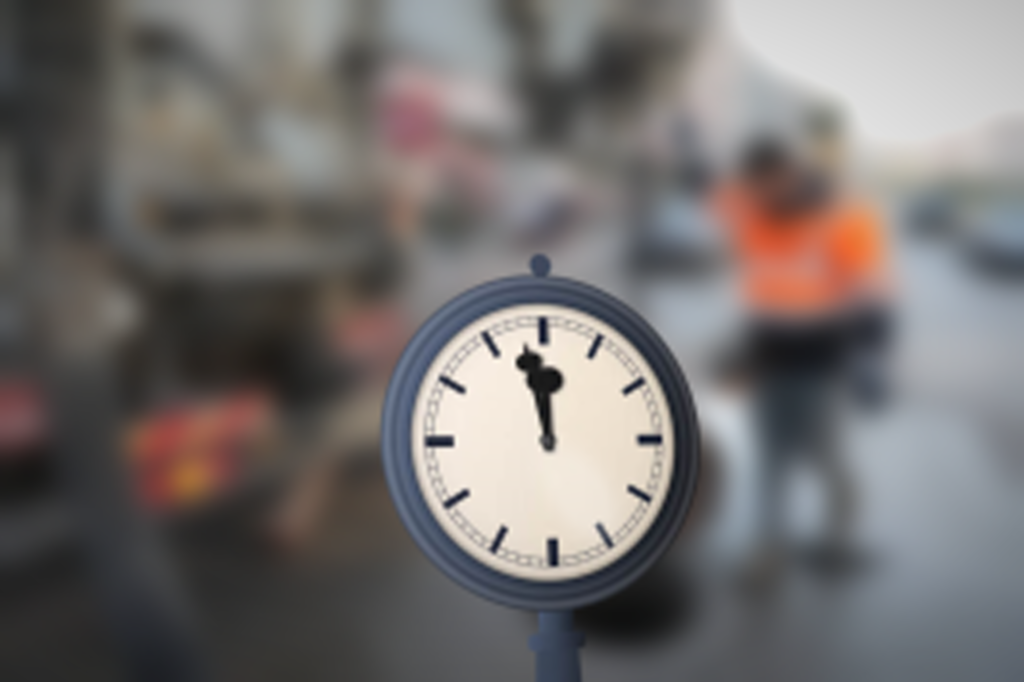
11:58
